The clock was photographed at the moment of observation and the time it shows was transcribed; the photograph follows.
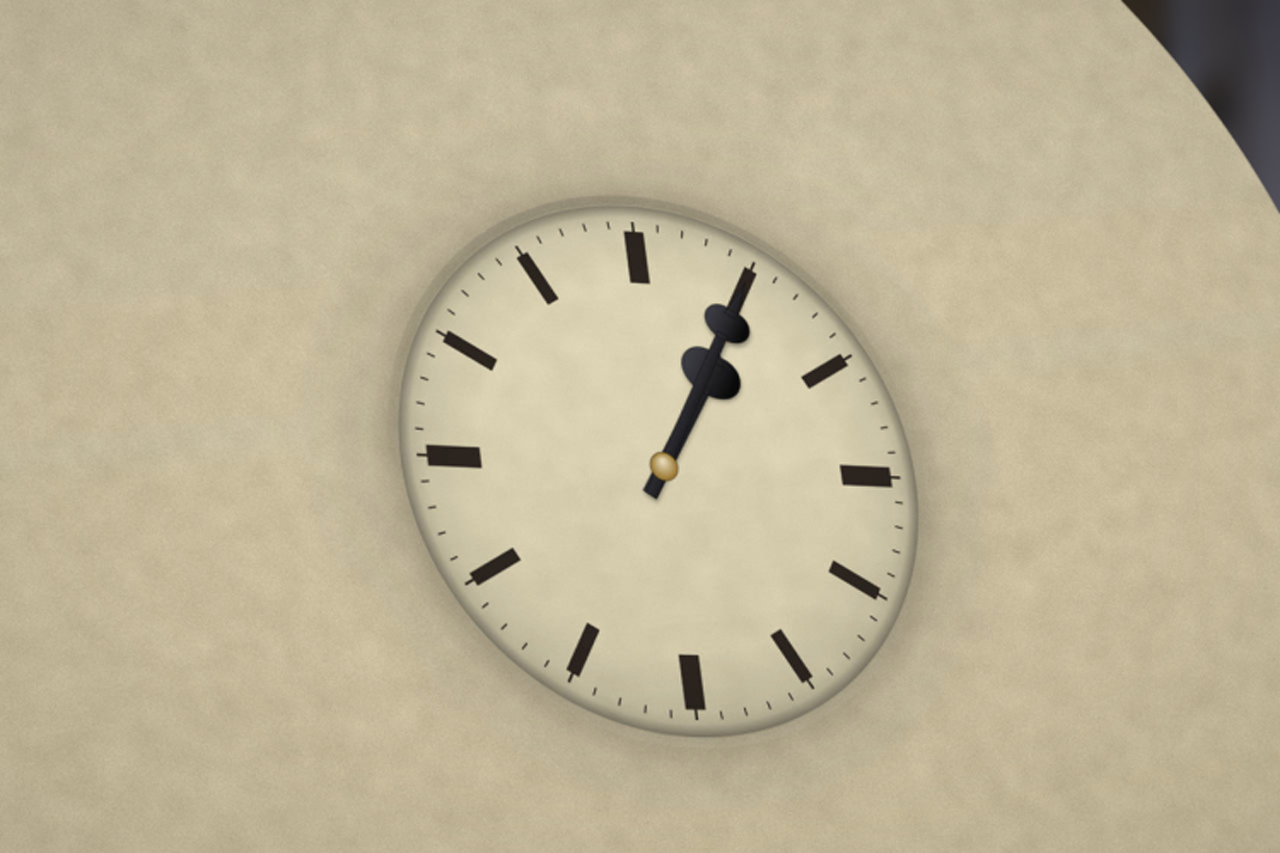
1:05
